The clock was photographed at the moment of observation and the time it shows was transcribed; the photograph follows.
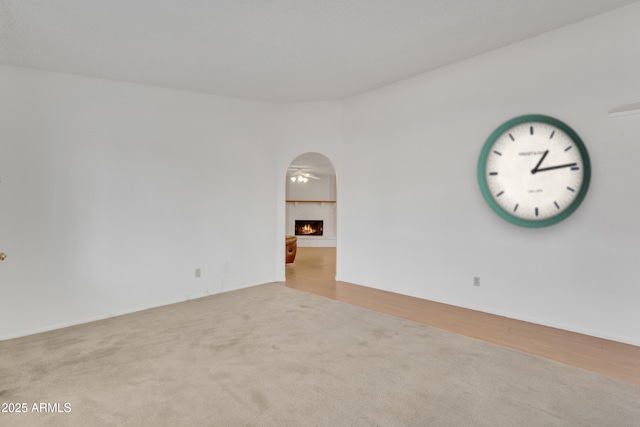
1:14
